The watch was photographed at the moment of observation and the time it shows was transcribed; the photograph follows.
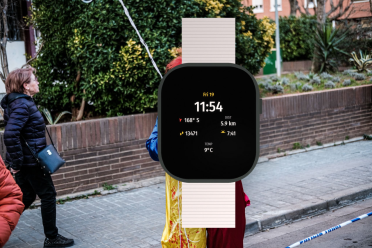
11:54
